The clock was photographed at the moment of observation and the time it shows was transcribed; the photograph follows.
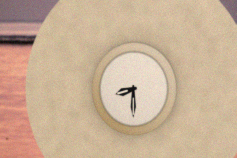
8:30
